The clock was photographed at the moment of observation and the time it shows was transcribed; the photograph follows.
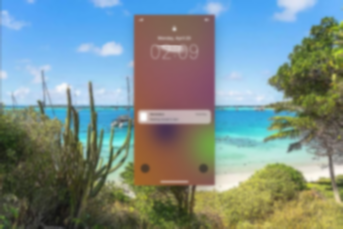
2:09
